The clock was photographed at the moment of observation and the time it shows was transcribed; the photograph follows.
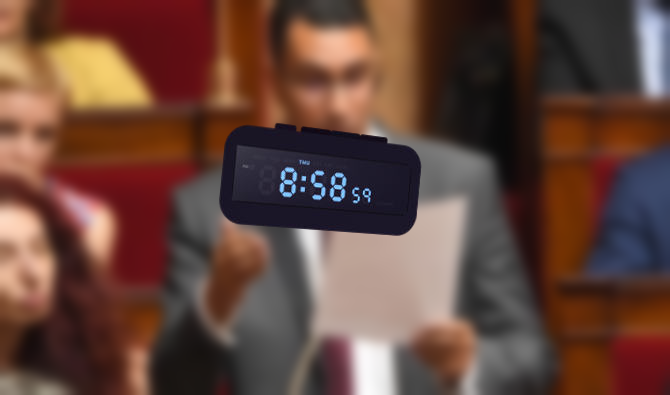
8:58:59
